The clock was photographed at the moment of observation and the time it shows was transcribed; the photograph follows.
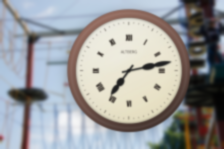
7:13
